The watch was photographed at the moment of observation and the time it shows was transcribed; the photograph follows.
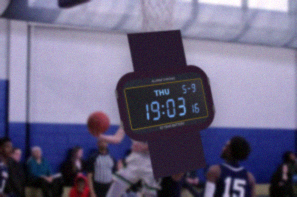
19:03
